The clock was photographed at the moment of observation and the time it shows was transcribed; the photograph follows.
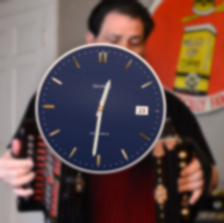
12:31
